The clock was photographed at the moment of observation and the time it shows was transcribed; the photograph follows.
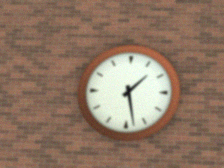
1:28
